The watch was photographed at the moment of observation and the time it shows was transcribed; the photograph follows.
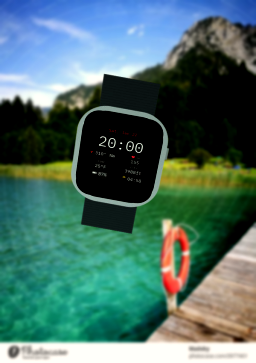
20:00
